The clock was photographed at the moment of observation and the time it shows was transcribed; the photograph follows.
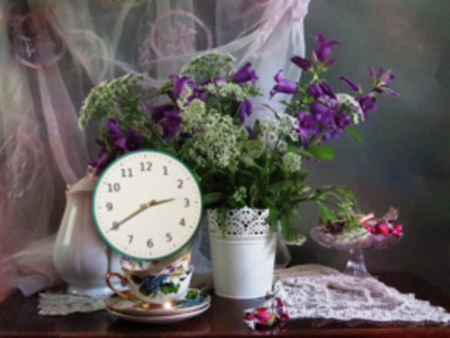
2:40
